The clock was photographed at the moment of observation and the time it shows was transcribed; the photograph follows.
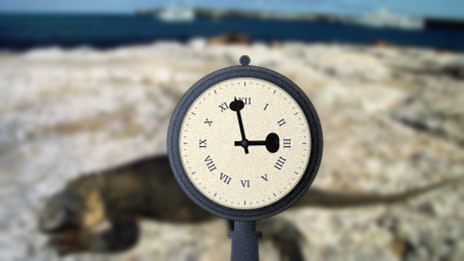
2:58
